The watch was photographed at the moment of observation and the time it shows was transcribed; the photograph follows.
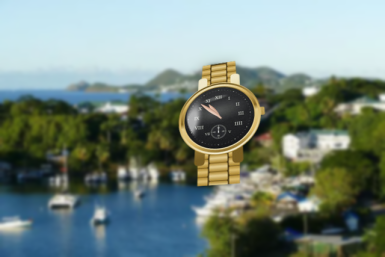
10:52
